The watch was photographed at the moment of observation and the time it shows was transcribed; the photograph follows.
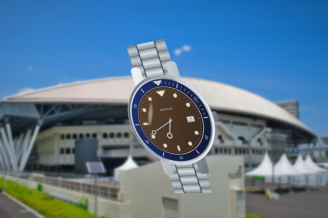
6:41
